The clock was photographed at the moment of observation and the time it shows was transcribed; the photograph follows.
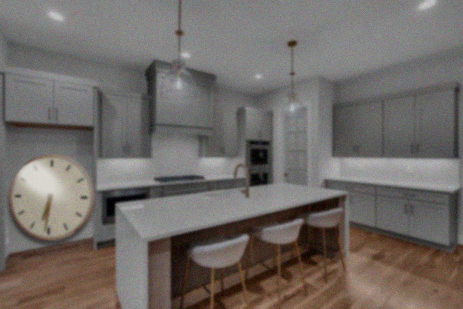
6:31
